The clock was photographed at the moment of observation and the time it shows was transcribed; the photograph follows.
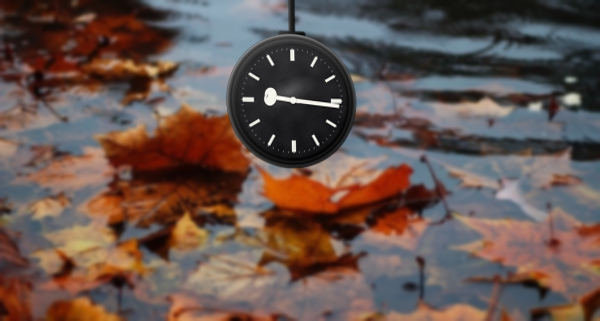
9:16
